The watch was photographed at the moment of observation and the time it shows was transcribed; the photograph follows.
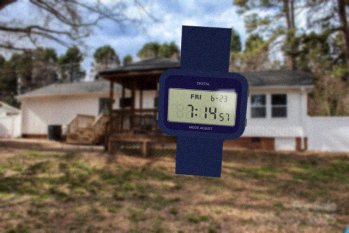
7:14:57
